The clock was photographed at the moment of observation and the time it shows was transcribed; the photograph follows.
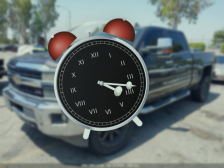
4:18
